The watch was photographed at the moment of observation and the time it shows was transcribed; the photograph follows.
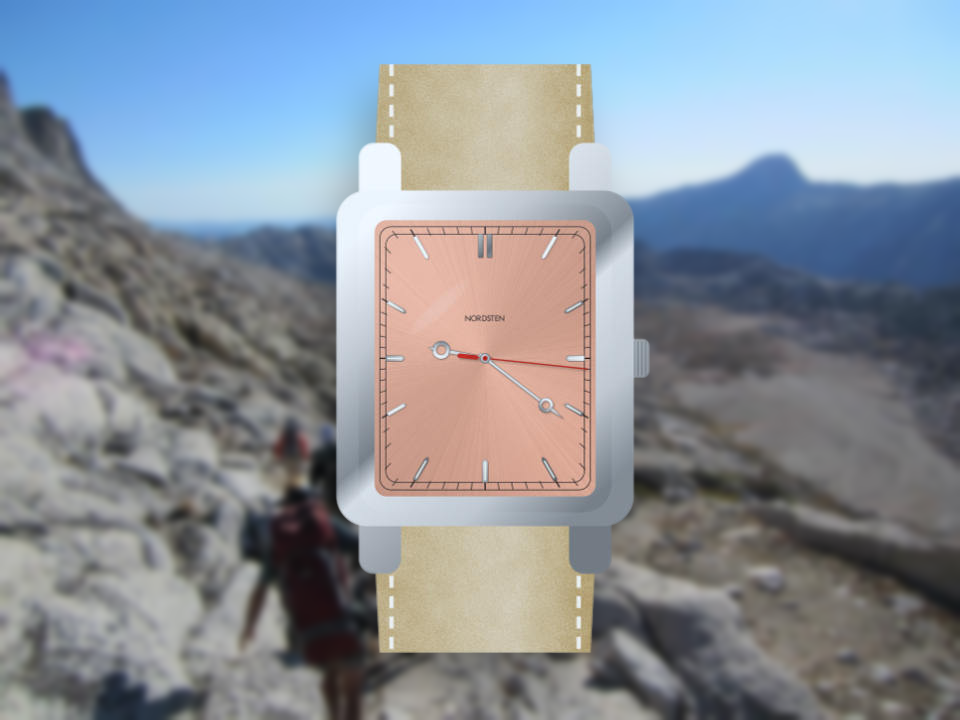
9:21:16
